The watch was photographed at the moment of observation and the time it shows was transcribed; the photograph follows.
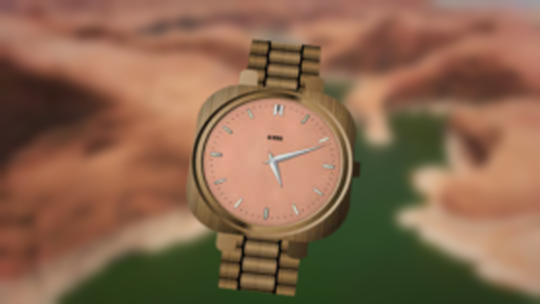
5:11
